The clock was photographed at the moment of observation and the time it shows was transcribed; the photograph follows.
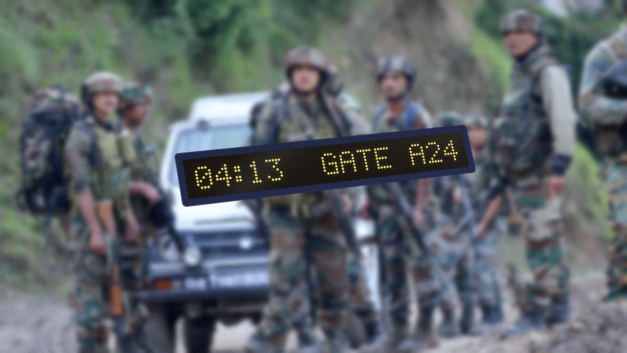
4:13
